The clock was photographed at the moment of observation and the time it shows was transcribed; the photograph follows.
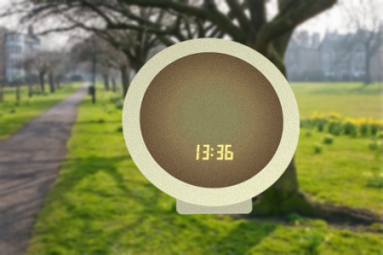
13:36
